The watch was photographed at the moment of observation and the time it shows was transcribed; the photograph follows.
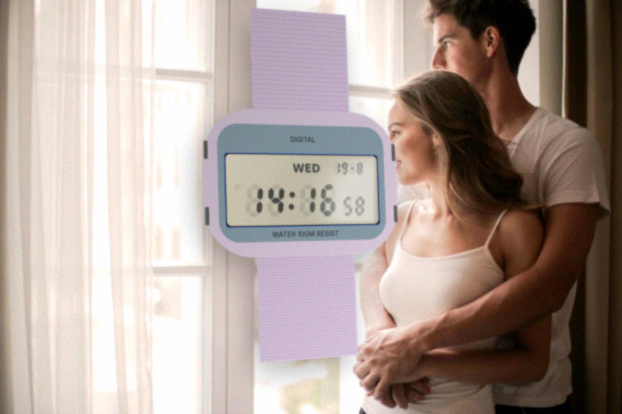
14:16:58
